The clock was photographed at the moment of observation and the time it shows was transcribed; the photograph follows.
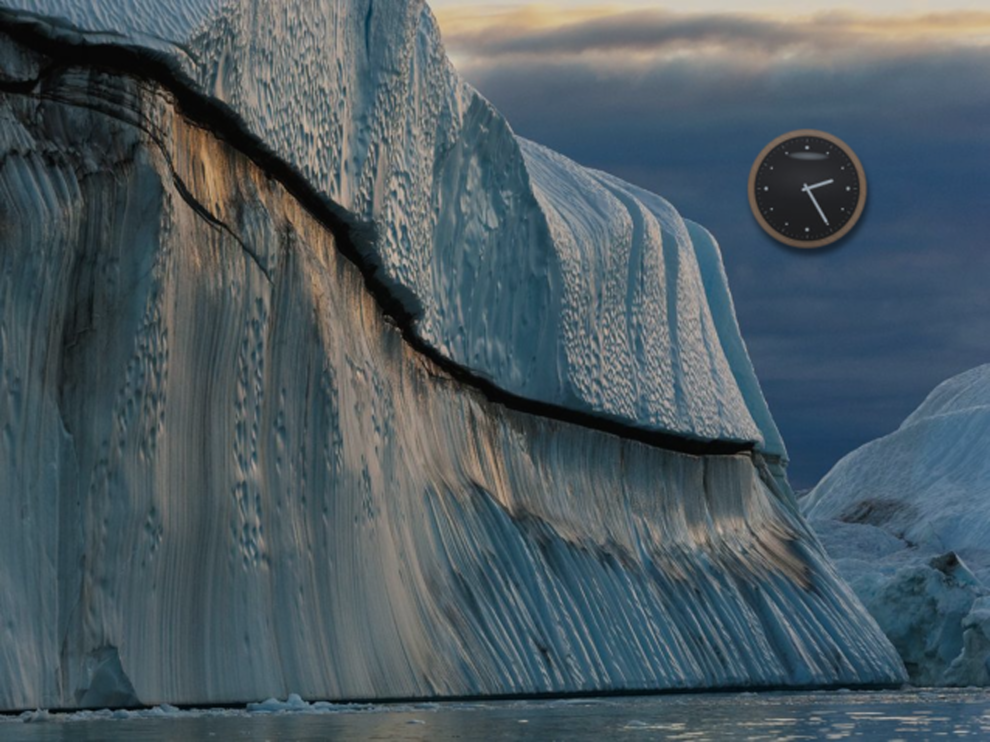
2:25
